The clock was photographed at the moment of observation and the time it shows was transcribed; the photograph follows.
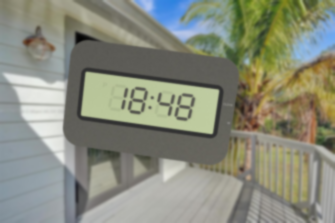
18:48
